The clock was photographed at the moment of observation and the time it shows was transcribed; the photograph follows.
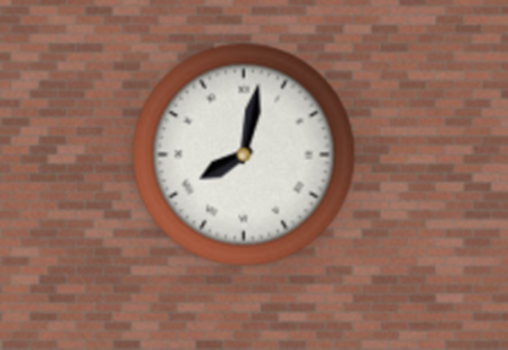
8:02
